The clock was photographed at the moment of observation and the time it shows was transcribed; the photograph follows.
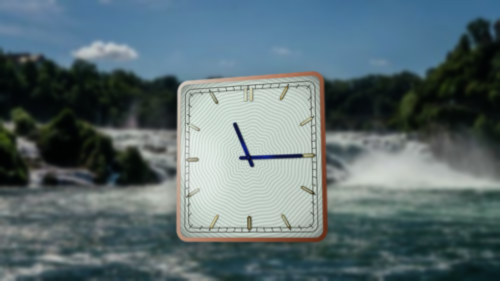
11:15
